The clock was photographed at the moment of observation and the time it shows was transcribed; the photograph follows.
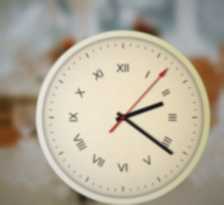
2:21:07
